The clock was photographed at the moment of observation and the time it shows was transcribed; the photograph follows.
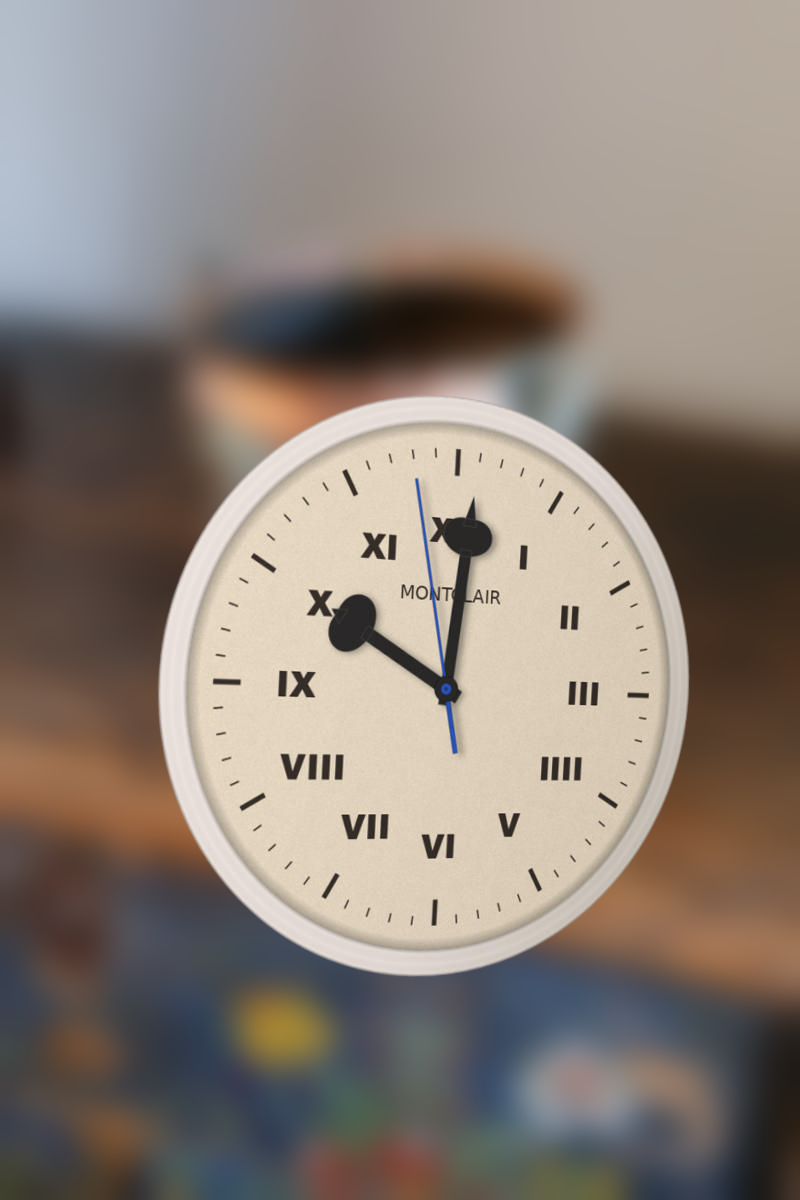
10:00:58
